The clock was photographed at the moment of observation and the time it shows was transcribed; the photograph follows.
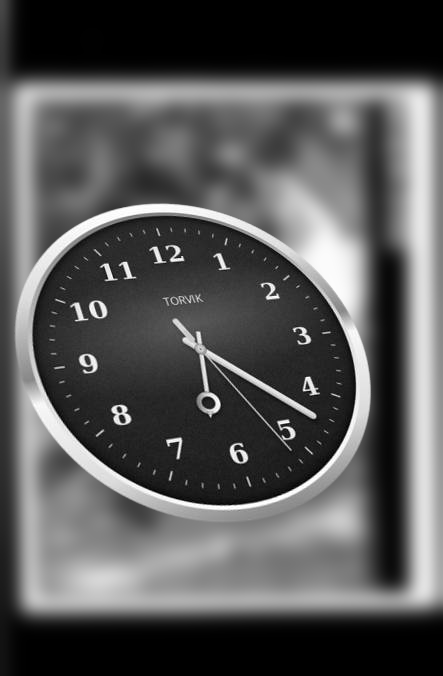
6:22:26
